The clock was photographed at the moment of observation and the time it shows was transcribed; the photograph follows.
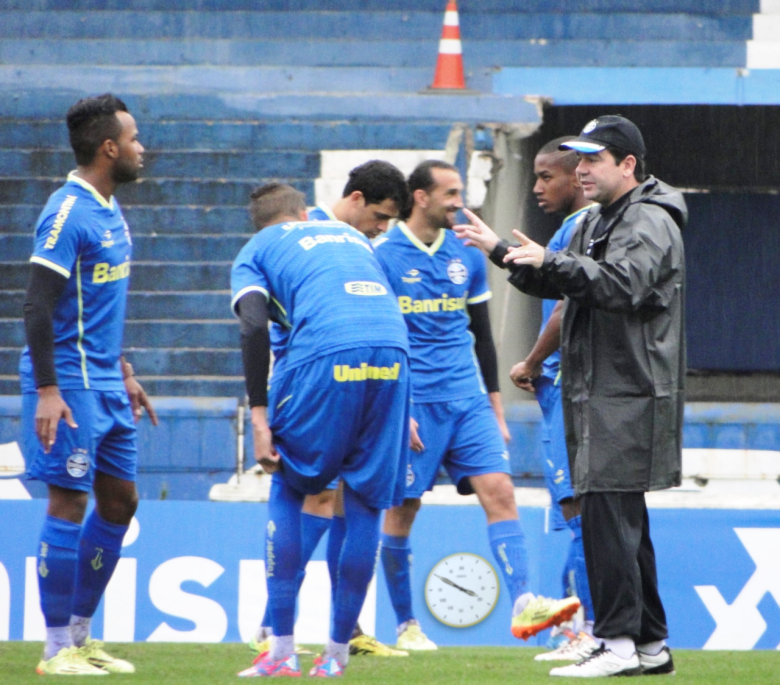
3:50
